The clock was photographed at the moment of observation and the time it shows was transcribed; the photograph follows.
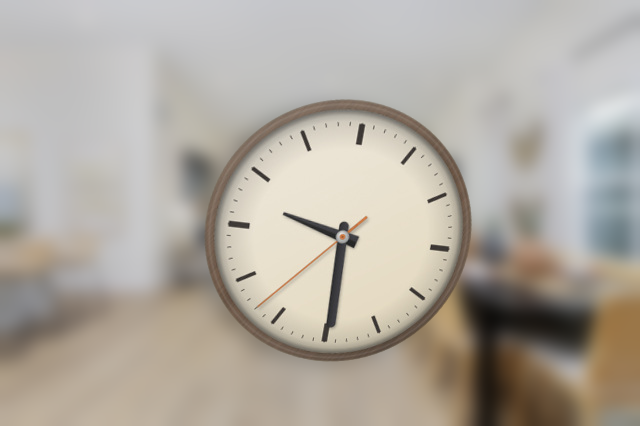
9:29:37
